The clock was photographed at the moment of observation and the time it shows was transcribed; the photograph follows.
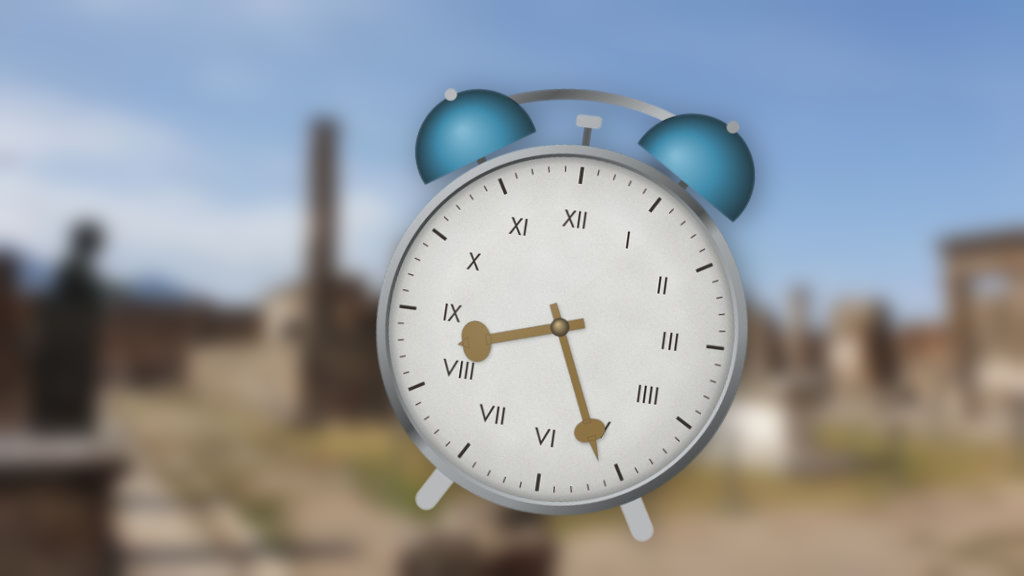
8:26
